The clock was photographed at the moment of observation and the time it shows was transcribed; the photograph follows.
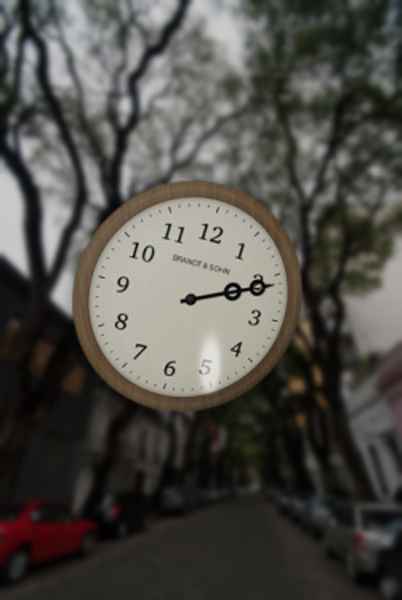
2:11
